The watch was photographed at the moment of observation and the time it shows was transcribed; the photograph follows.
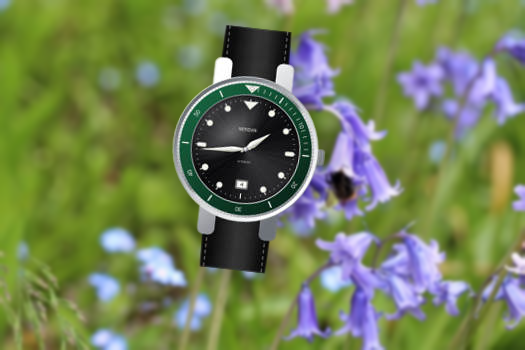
1:44
